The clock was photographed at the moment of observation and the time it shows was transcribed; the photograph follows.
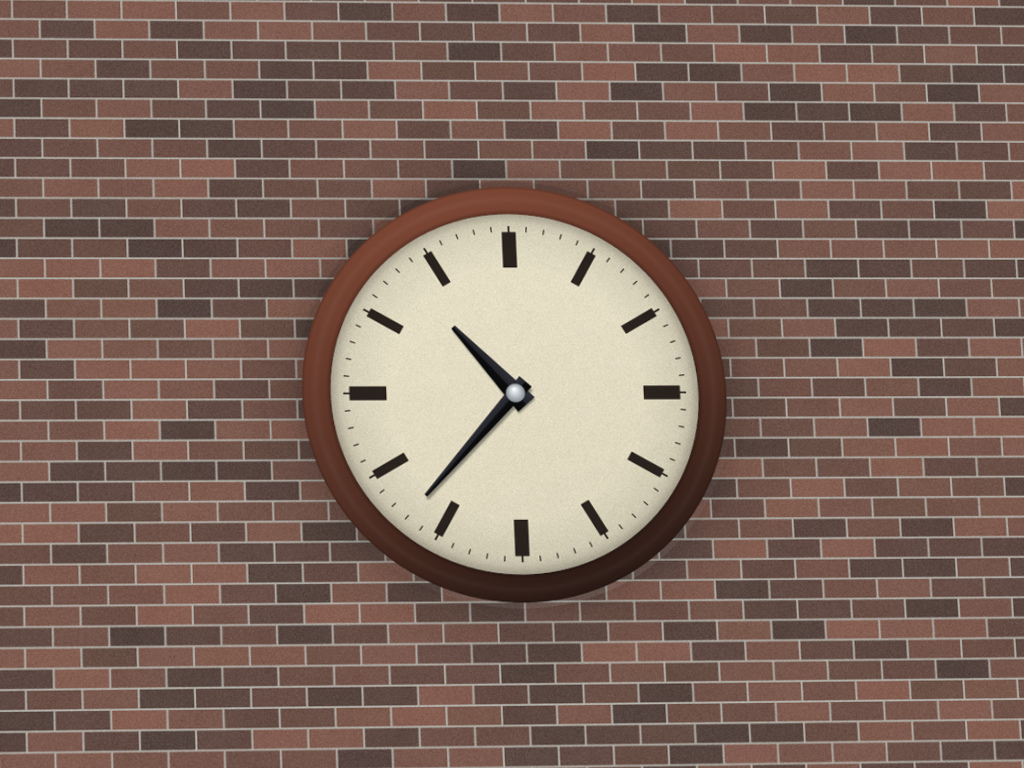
10:37
